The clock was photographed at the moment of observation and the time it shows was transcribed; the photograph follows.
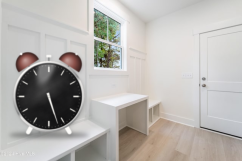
5:27
